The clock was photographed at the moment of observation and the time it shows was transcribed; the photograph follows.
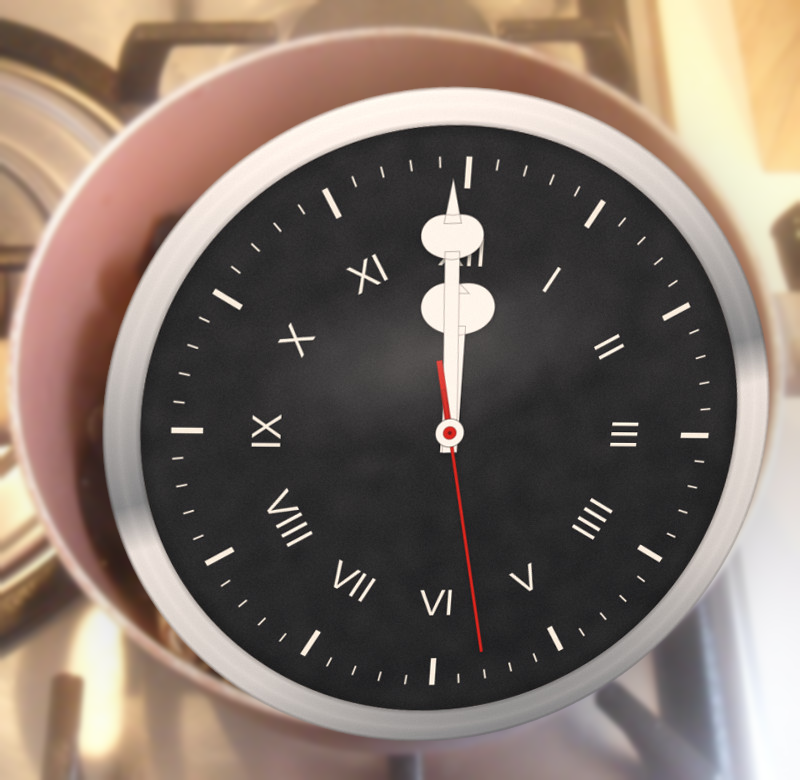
11:59:28
